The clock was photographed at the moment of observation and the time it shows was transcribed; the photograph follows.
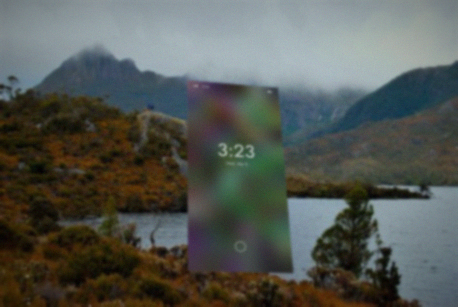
3:23
